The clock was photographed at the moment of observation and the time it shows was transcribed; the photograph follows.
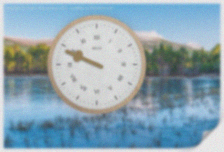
9:49
